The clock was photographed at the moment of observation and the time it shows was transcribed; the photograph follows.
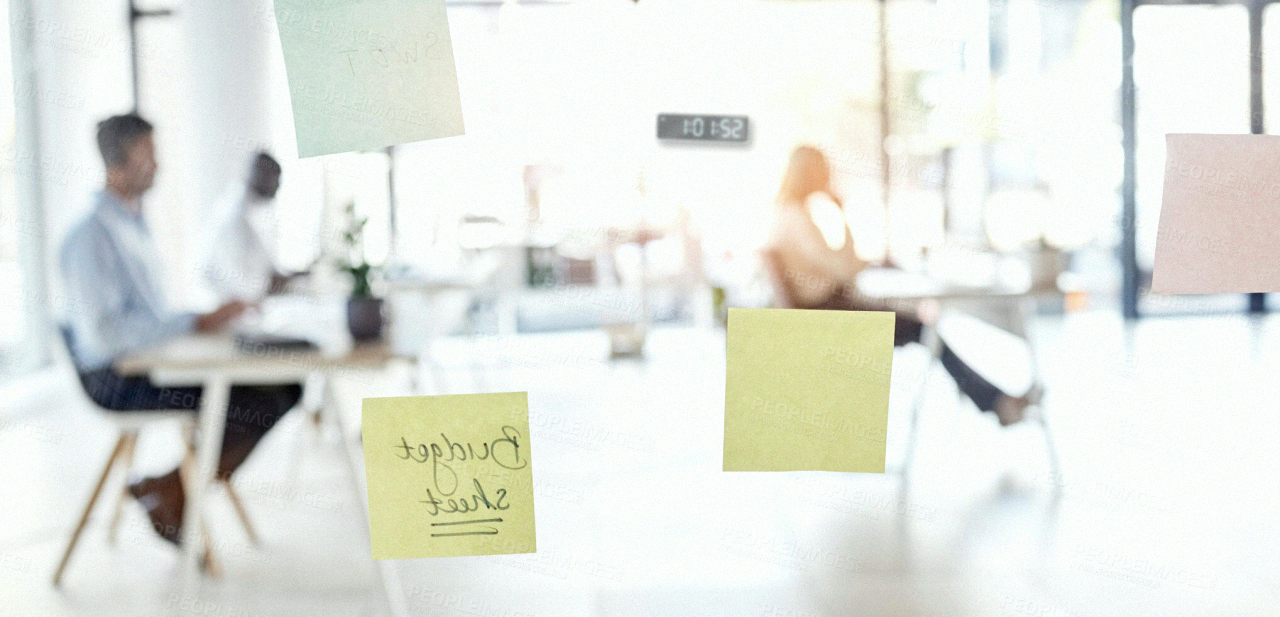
1:01:52
